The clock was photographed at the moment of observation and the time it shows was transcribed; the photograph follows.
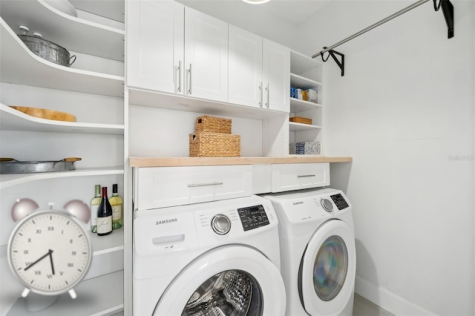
5:39
